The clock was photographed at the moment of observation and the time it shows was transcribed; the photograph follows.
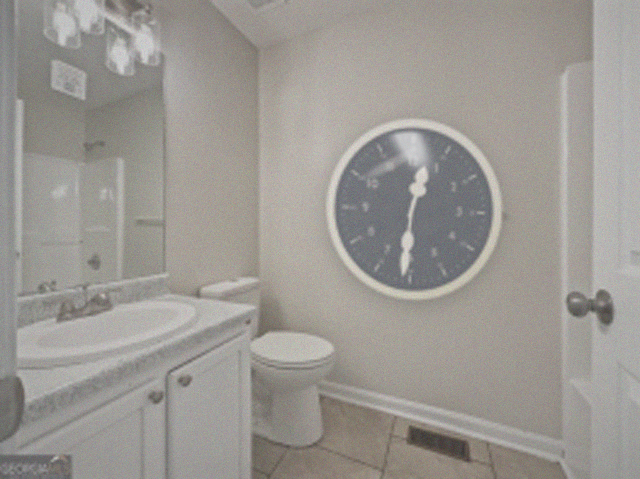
12:31
